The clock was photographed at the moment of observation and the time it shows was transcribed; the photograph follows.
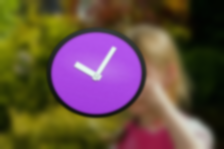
10:05
